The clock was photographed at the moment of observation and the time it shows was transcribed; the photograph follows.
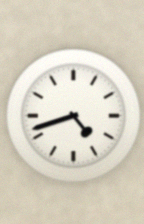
4:42
